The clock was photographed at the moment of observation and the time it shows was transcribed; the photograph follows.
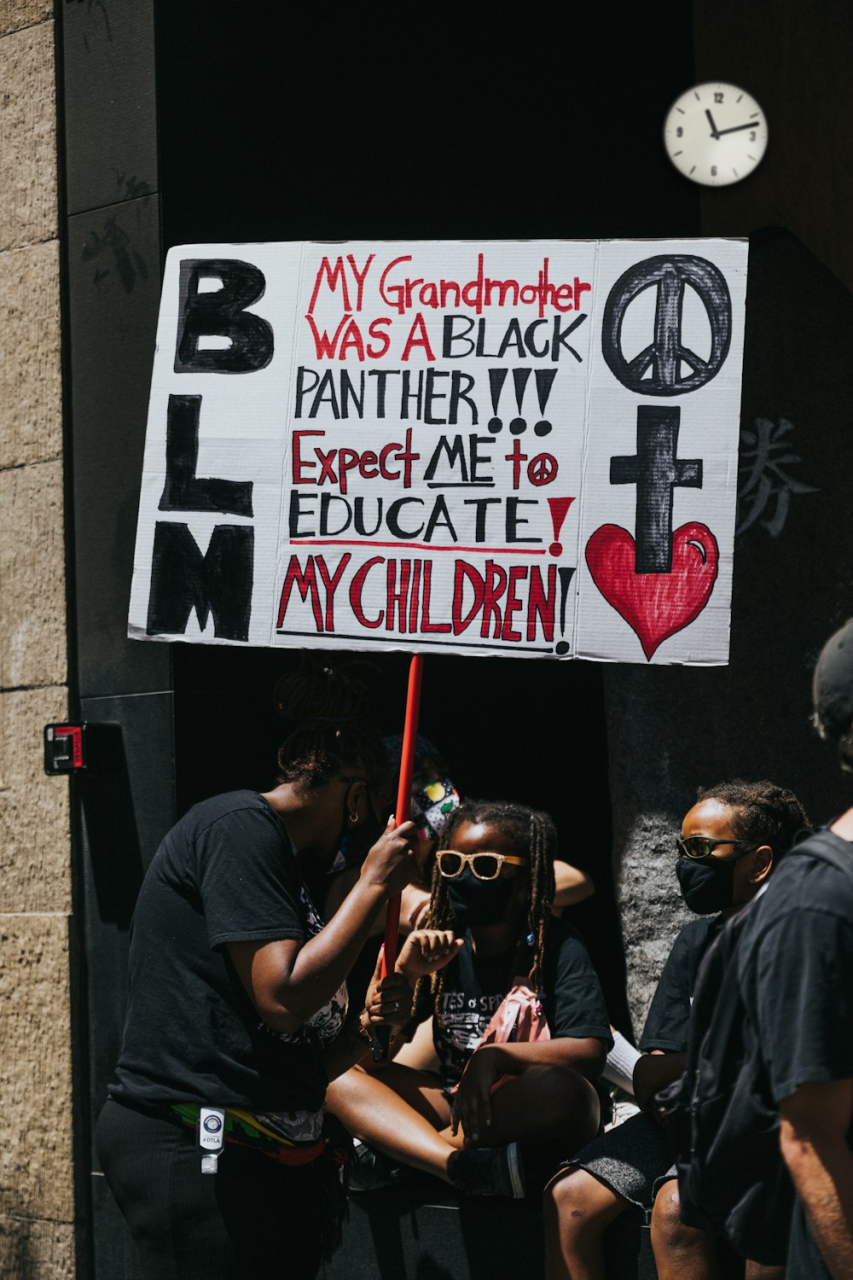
11:12
